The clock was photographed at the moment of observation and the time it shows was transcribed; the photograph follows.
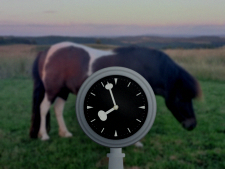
7:57
